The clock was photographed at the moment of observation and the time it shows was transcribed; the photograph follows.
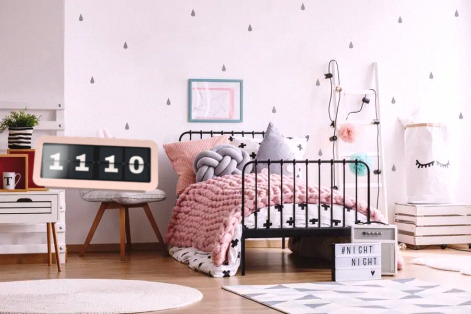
11:10
